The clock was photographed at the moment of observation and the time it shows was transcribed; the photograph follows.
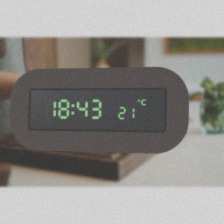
18:43
